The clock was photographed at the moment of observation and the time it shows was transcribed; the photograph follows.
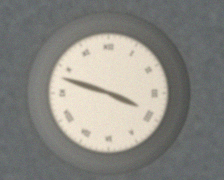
3:48
